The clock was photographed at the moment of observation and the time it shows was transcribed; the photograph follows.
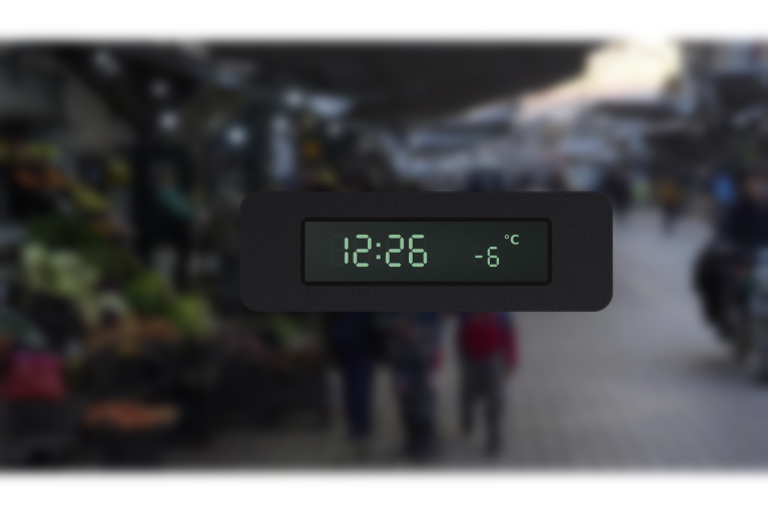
12:26
